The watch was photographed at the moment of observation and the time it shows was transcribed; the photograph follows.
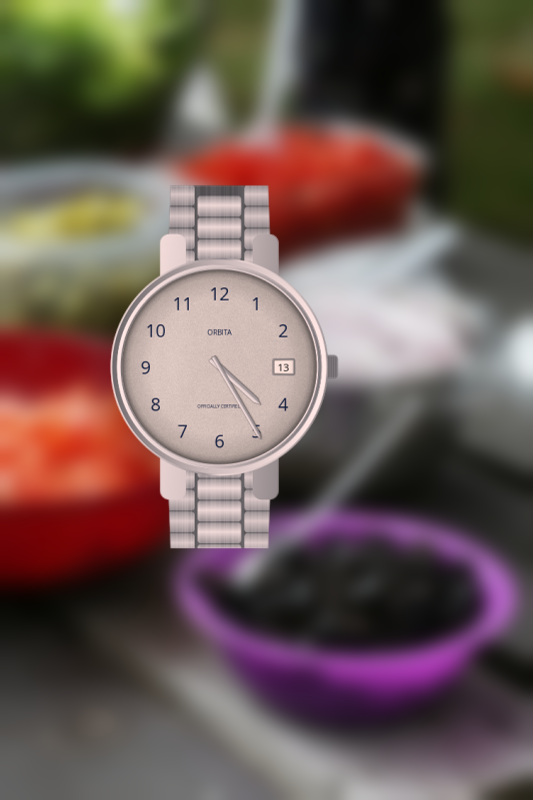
4:25
